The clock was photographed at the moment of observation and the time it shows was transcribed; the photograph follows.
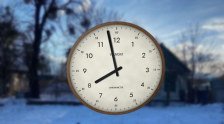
7:58
